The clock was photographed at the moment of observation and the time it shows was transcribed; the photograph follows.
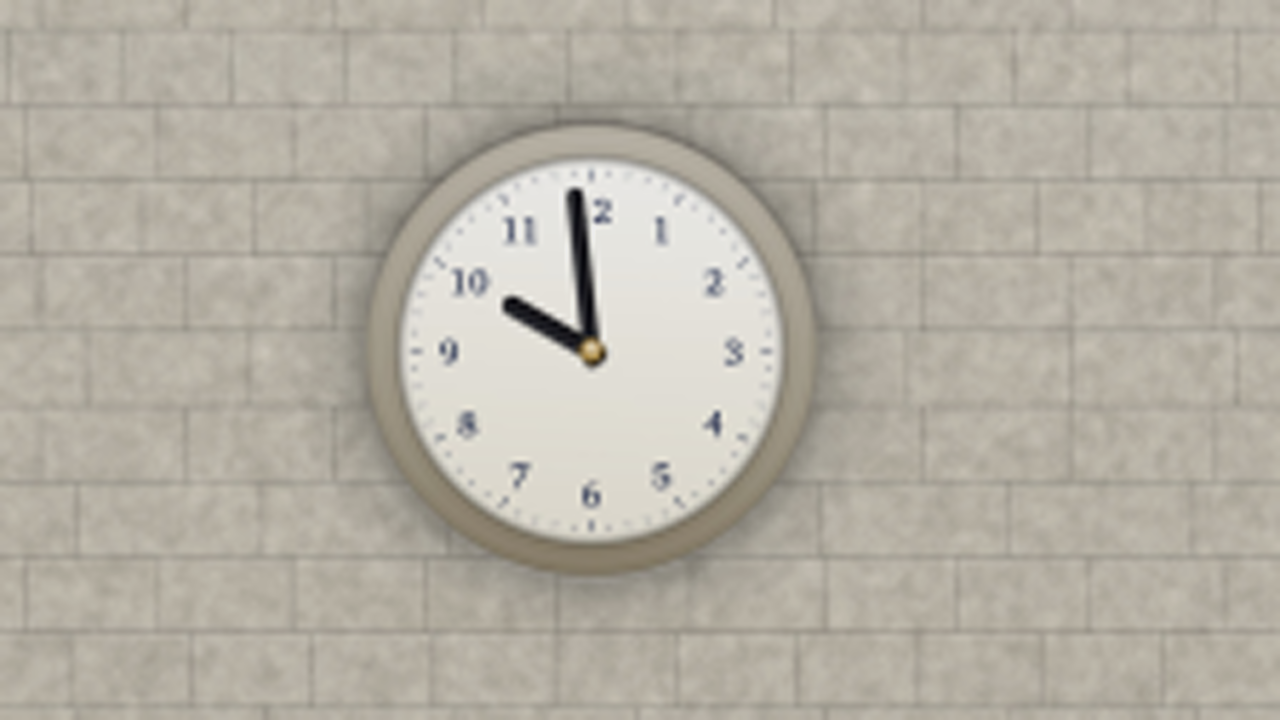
9:59
